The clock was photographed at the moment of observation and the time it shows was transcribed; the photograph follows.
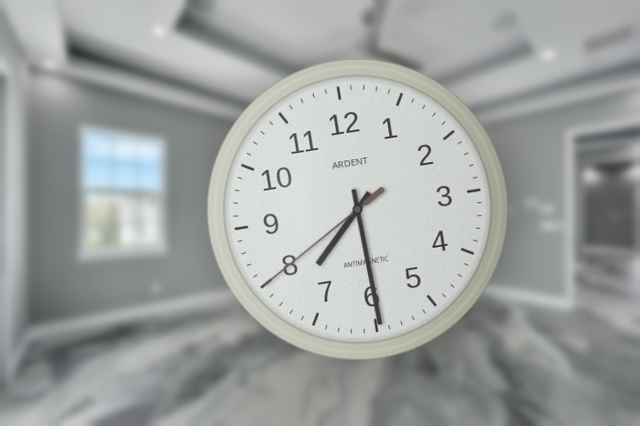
7:29:40
